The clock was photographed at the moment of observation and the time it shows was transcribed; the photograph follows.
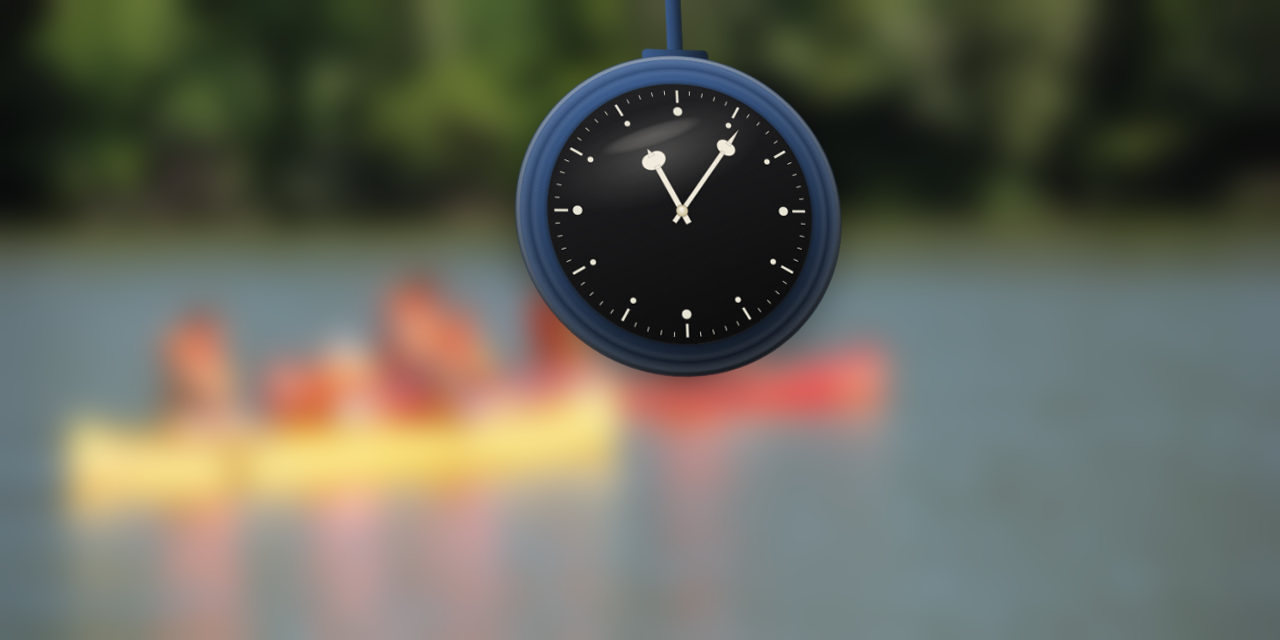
11:06
